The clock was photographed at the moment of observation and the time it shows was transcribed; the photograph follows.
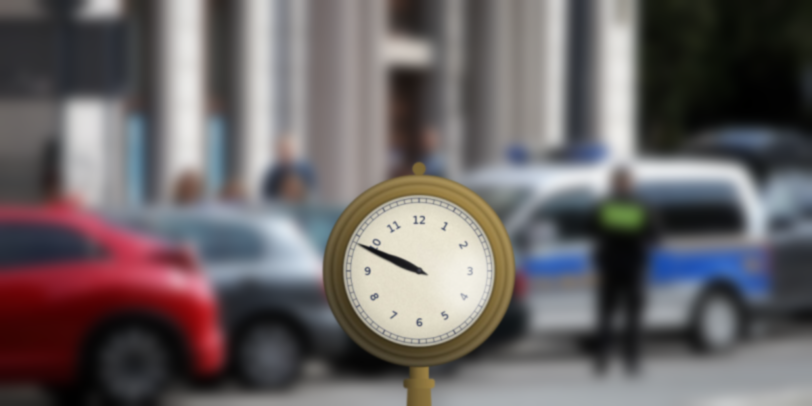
9:49
